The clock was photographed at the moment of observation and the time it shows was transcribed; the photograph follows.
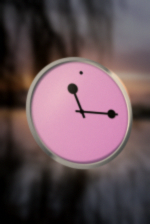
11:15
